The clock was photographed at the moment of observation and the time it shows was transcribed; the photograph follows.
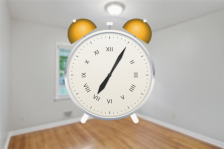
7:05
